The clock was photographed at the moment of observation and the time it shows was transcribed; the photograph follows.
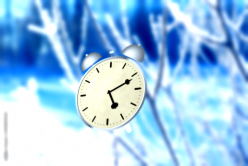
5:11
